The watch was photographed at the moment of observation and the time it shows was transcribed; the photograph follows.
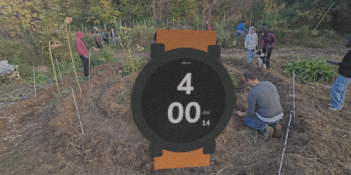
4:00:14
